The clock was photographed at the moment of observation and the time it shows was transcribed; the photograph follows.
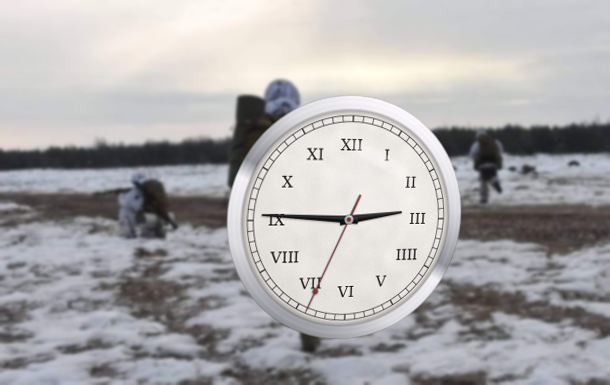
2:45:34
